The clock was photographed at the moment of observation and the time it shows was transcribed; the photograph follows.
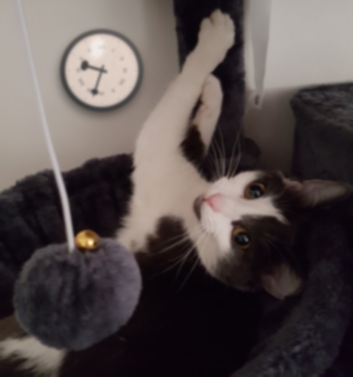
9:33
